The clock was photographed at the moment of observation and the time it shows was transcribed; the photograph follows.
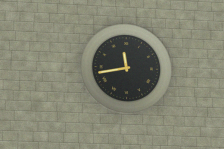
11:43
